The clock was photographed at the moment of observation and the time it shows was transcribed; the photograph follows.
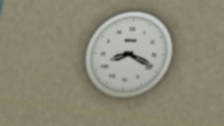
8:19
